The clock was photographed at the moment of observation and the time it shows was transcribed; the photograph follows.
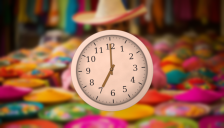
7:00
